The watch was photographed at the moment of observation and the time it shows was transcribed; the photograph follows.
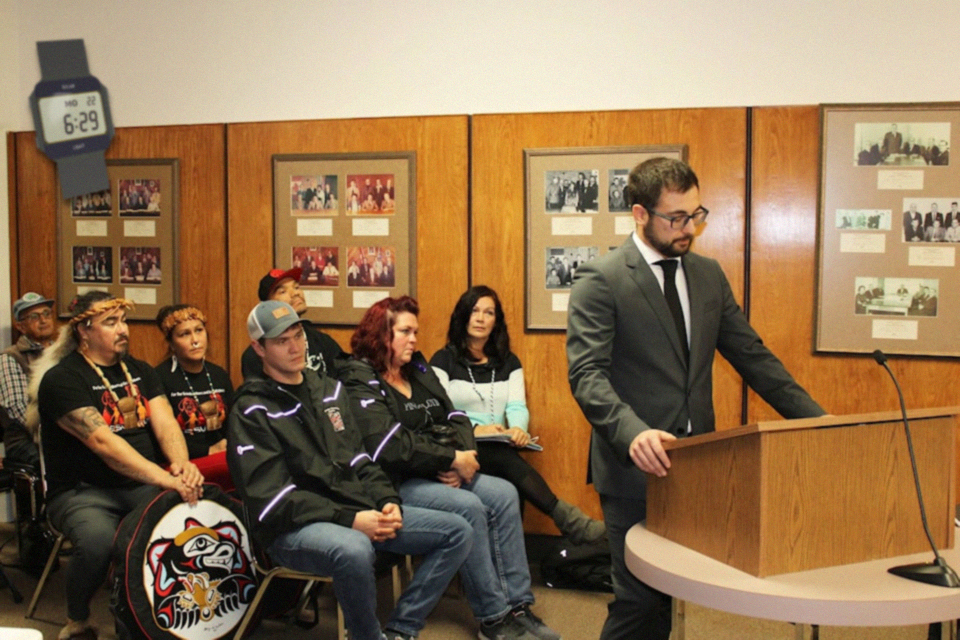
6:29
